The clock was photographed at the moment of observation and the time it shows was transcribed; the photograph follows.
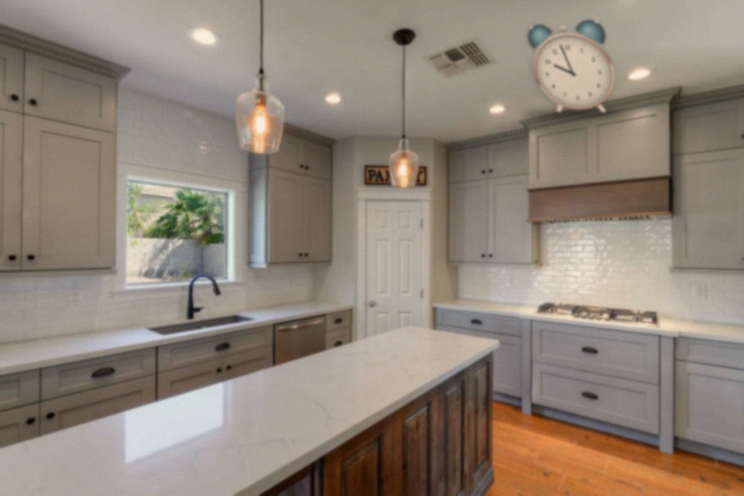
9:58
